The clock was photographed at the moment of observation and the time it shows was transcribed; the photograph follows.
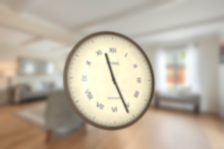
11:26
